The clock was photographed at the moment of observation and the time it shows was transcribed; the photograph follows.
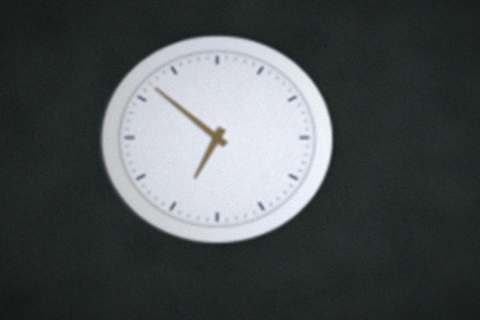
6:52
